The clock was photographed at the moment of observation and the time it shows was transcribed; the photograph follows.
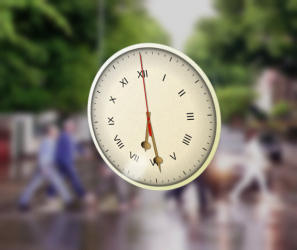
6:29:00
